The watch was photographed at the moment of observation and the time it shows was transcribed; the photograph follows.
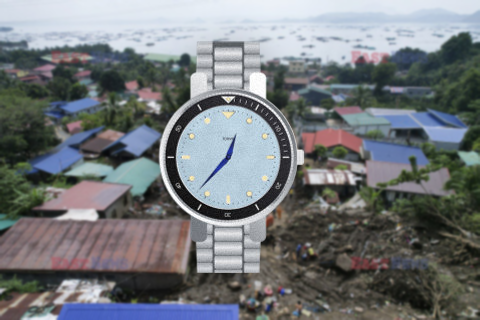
12:37
